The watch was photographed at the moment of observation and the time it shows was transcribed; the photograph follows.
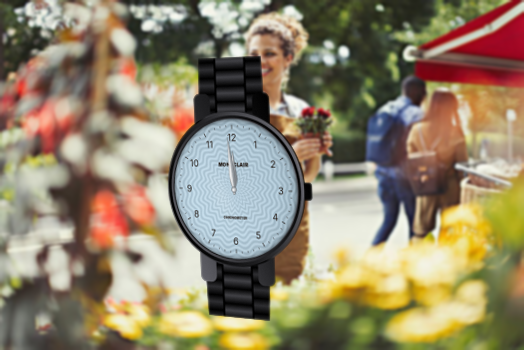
11:59
